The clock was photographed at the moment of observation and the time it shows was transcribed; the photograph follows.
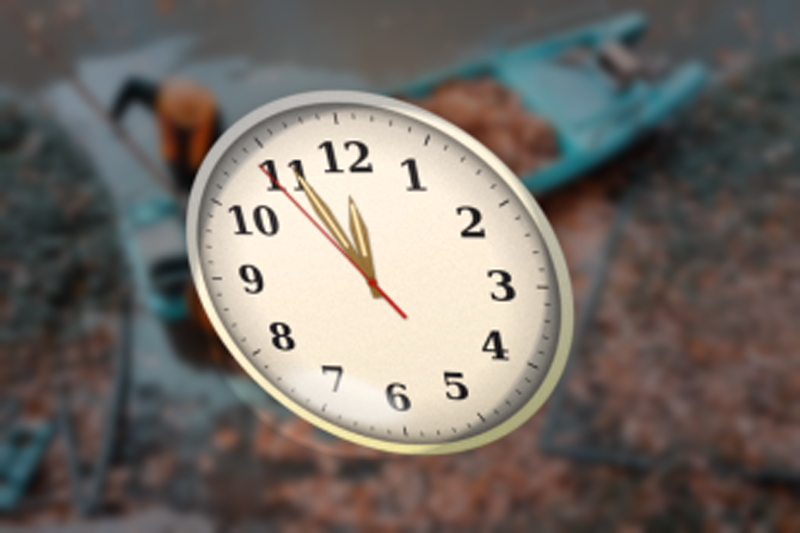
11:55:54
